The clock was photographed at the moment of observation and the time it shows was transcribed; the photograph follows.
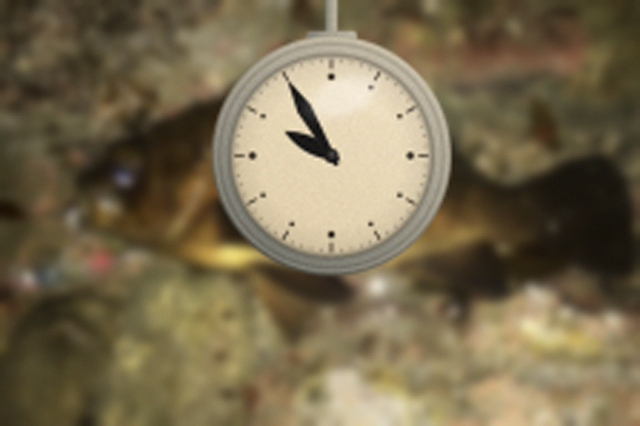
9:55
